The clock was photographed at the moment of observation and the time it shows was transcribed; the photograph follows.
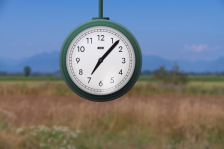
7:07
